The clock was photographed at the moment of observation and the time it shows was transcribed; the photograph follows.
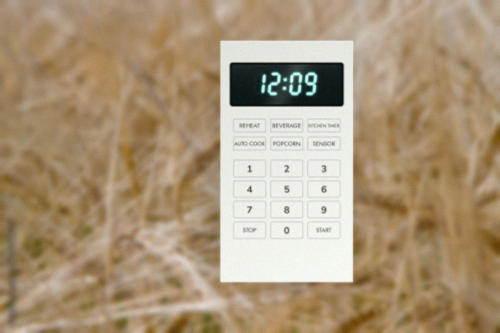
12:09
